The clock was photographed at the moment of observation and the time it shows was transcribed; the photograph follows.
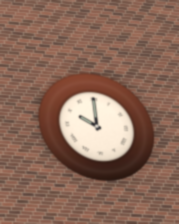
10:00
